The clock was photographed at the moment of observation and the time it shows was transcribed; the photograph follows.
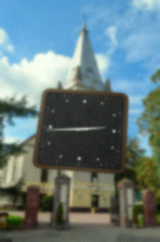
2:44
